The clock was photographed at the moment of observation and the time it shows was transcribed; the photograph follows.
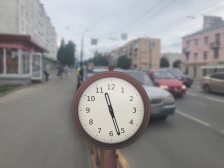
11:27
